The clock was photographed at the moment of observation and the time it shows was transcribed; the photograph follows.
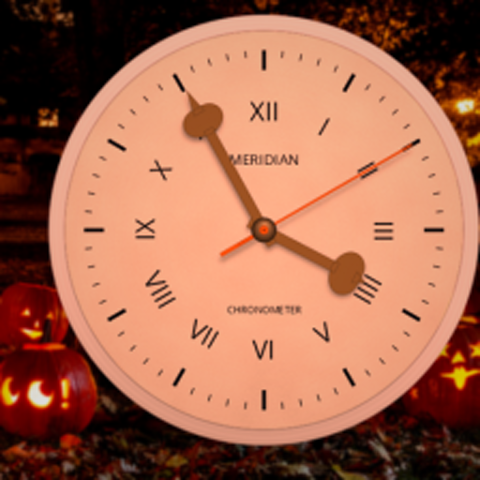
3:55:10
